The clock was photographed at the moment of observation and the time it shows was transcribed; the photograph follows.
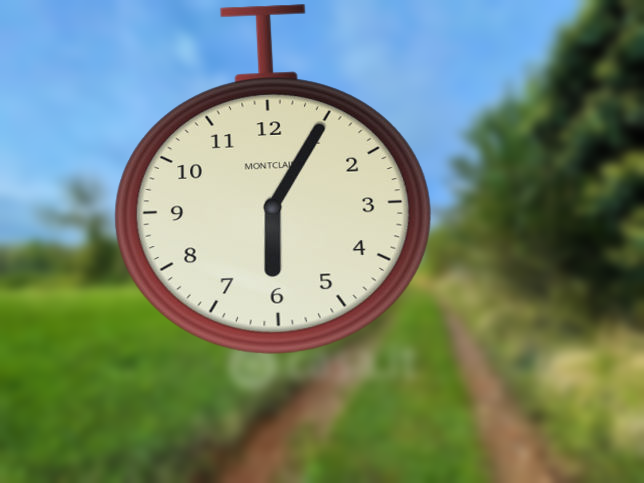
6:05
